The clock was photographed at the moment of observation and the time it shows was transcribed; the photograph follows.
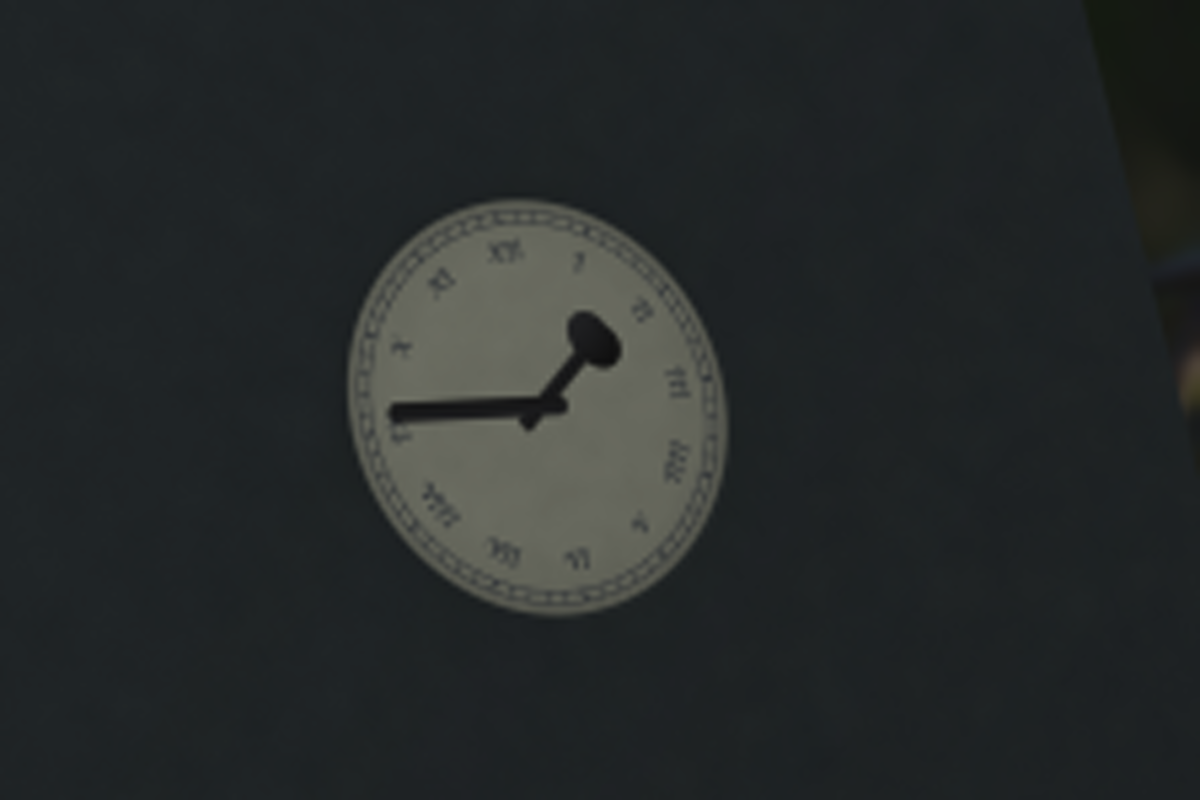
1:46
